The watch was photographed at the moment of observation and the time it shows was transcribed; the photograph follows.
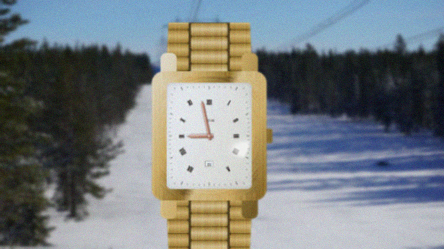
8:58
